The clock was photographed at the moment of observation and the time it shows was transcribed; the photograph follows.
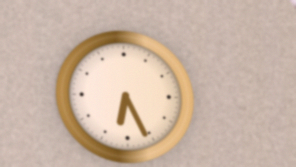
6:26
